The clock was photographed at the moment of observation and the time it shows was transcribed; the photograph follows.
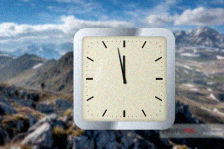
11:58
